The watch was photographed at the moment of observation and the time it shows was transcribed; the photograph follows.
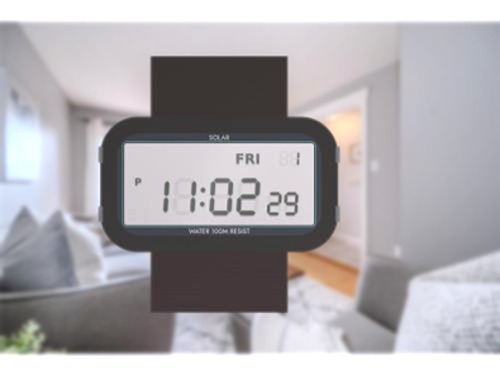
11:02:29
